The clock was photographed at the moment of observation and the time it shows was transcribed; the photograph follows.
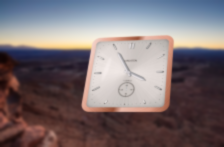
3:55
